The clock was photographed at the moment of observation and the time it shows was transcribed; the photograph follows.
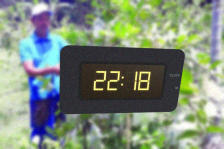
22:18
